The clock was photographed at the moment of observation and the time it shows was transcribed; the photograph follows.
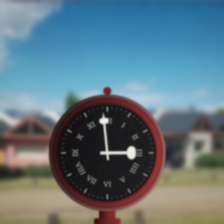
2:59
